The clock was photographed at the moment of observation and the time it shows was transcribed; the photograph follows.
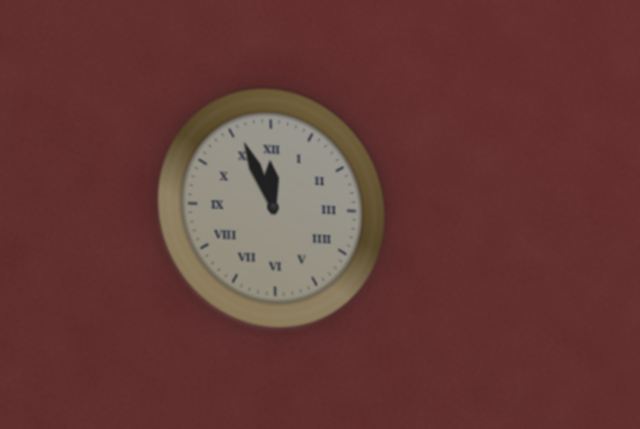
11:56
